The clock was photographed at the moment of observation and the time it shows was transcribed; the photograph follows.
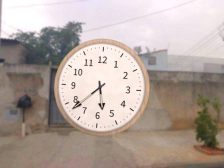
5:38
